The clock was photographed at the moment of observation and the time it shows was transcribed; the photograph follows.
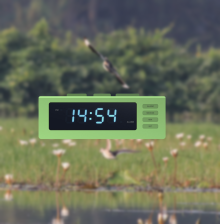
14:54
